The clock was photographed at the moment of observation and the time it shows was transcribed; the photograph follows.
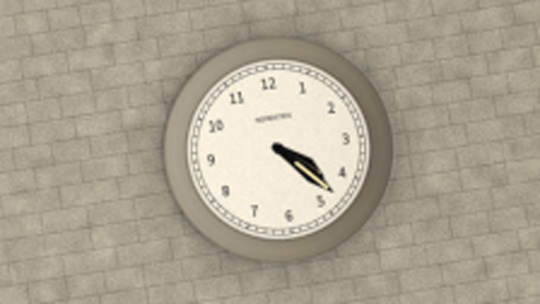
4:23
